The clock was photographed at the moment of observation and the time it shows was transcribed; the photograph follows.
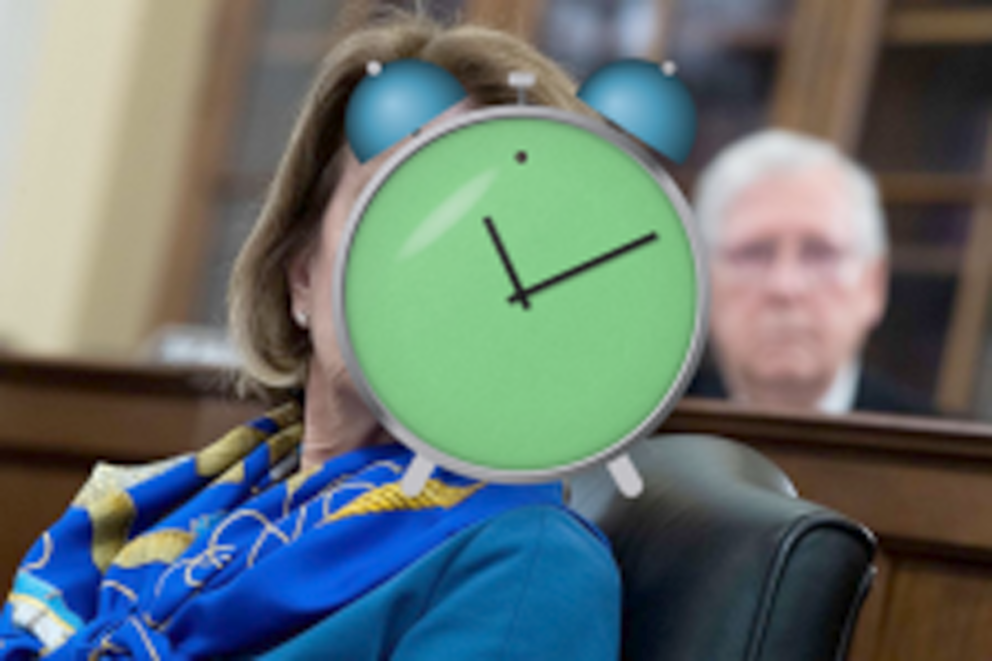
11:11
